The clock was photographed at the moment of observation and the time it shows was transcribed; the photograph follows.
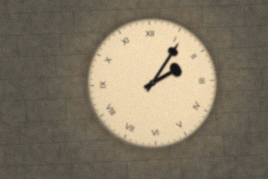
2:06
